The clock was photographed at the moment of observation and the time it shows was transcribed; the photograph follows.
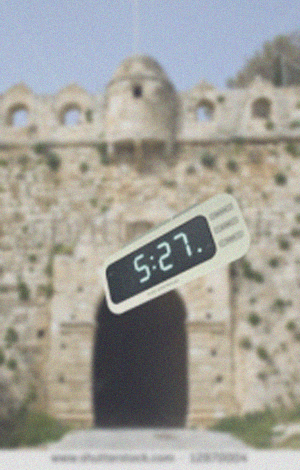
5:27
